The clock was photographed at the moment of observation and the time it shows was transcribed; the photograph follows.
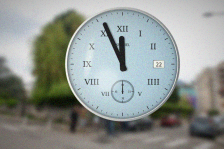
11:56
